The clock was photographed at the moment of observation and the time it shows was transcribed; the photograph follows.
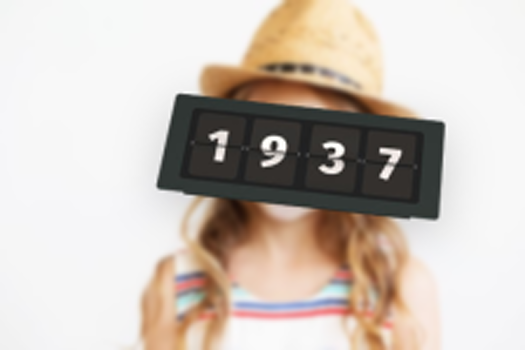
19:37
